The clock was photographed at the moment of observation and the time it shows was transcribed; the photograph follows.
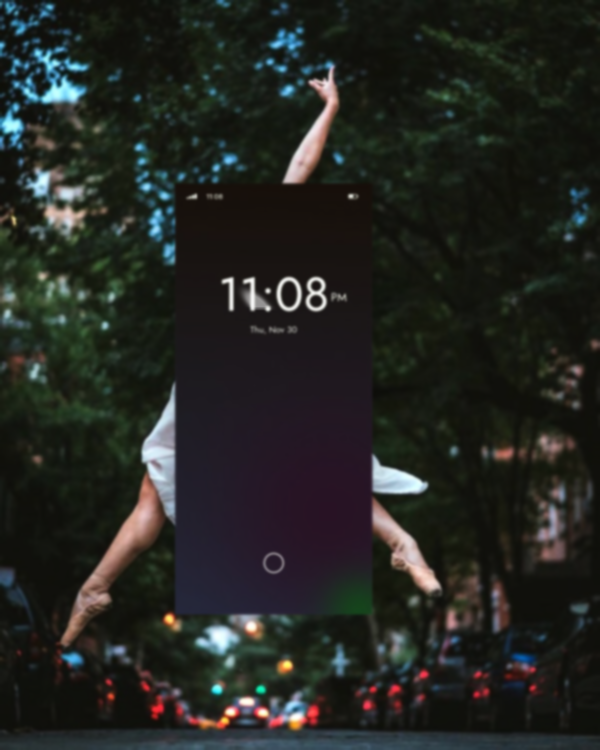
11:08
